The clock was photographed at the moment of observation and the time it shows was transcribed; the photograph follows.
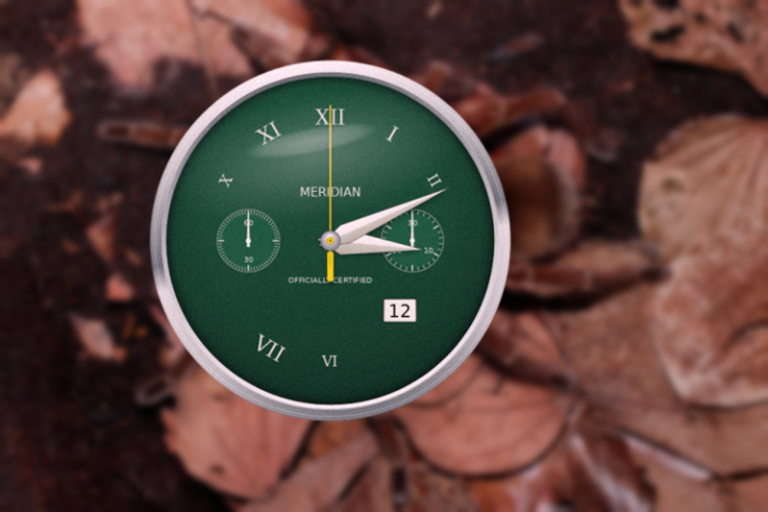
3:11
